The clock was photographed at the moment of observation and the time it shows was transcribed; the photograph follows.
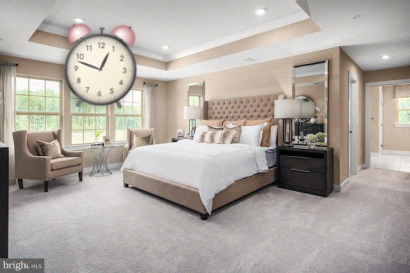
12:48
